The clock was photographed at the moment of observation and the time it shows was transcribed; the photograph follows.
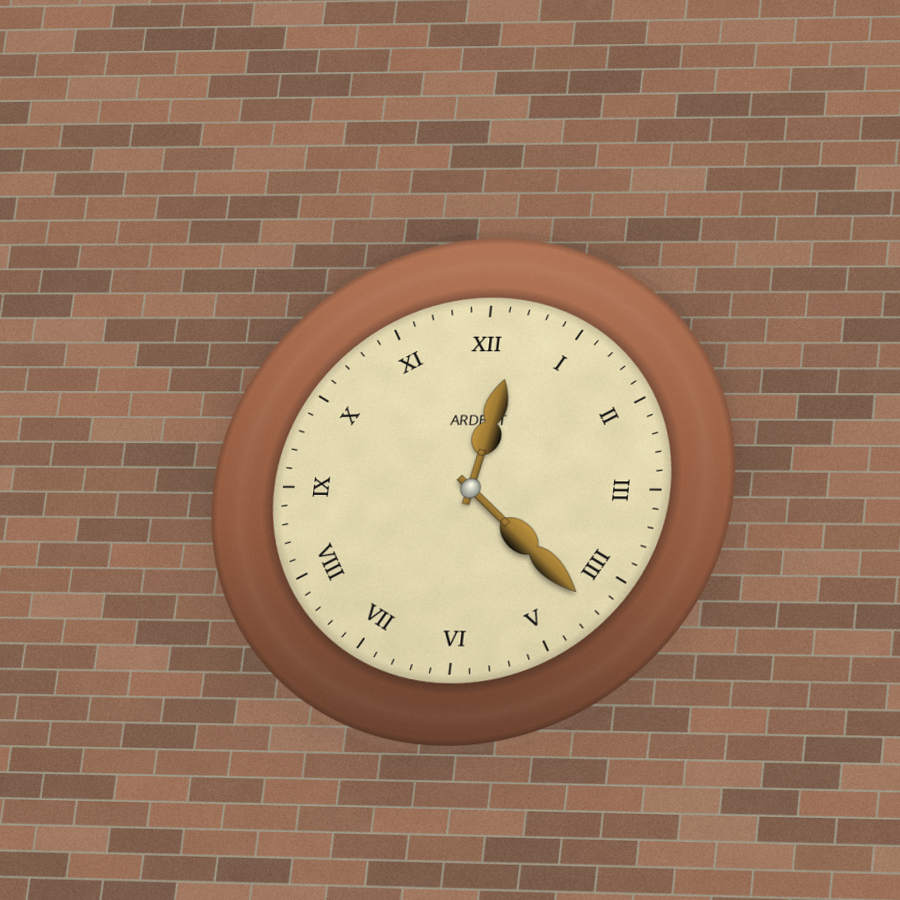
12:22
